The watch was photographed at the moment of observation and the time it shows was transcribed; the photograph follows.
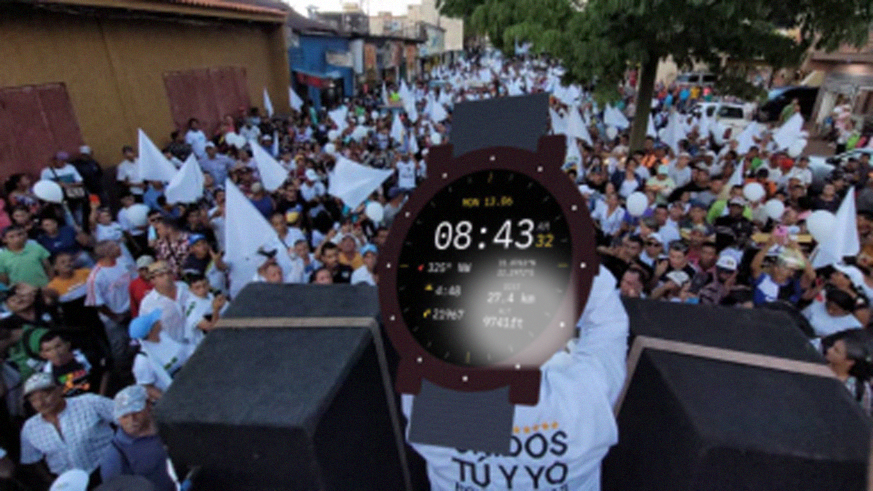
8:43
